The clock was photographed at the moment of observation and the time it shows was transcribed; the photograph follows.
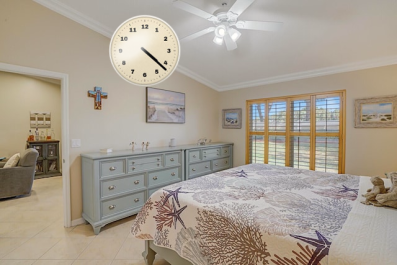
4:22
